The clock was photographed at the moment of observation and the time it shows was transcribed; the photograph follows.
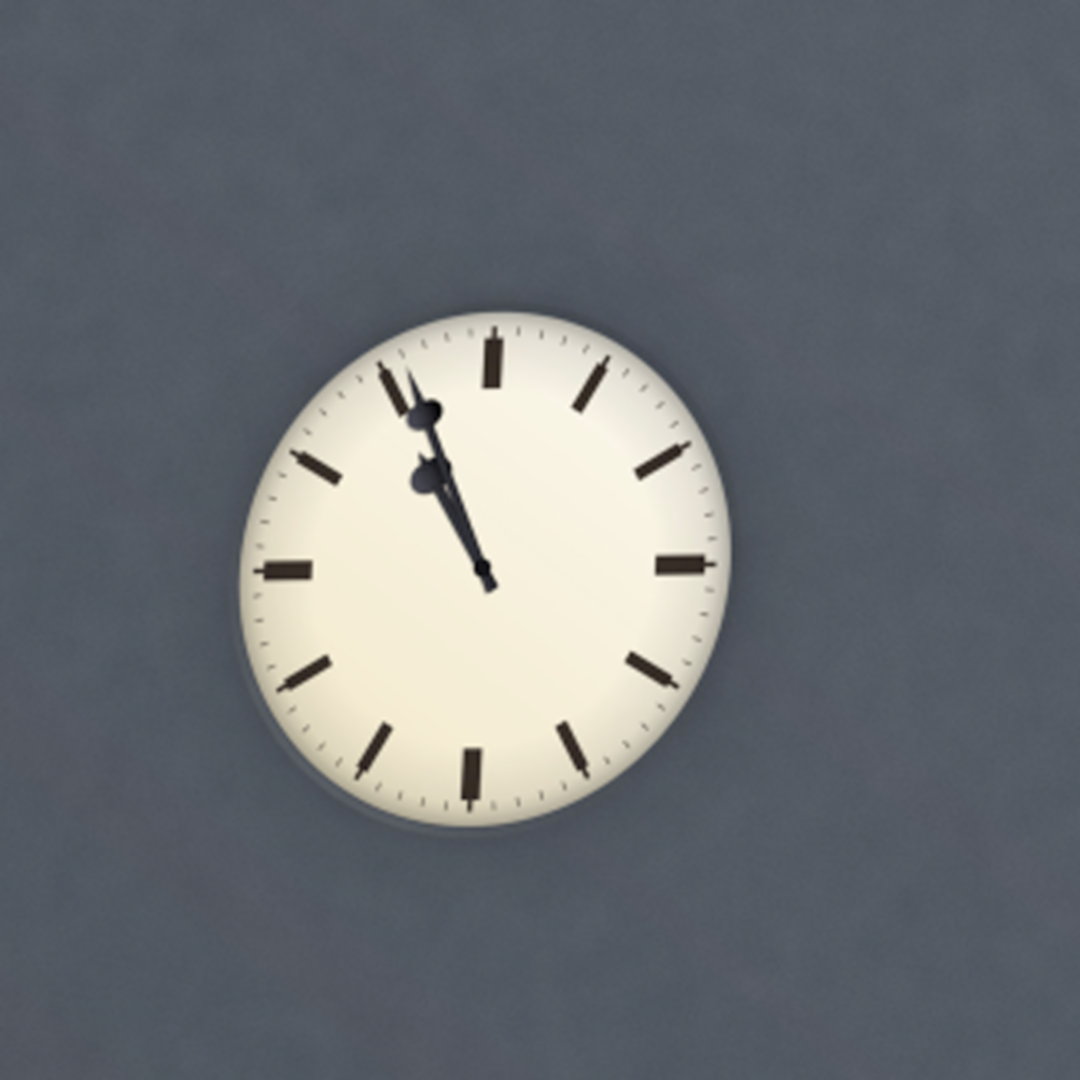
10:56
